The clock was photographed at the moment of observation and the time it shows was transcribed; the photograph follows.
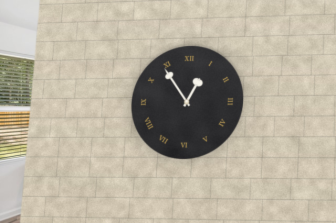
12:54
